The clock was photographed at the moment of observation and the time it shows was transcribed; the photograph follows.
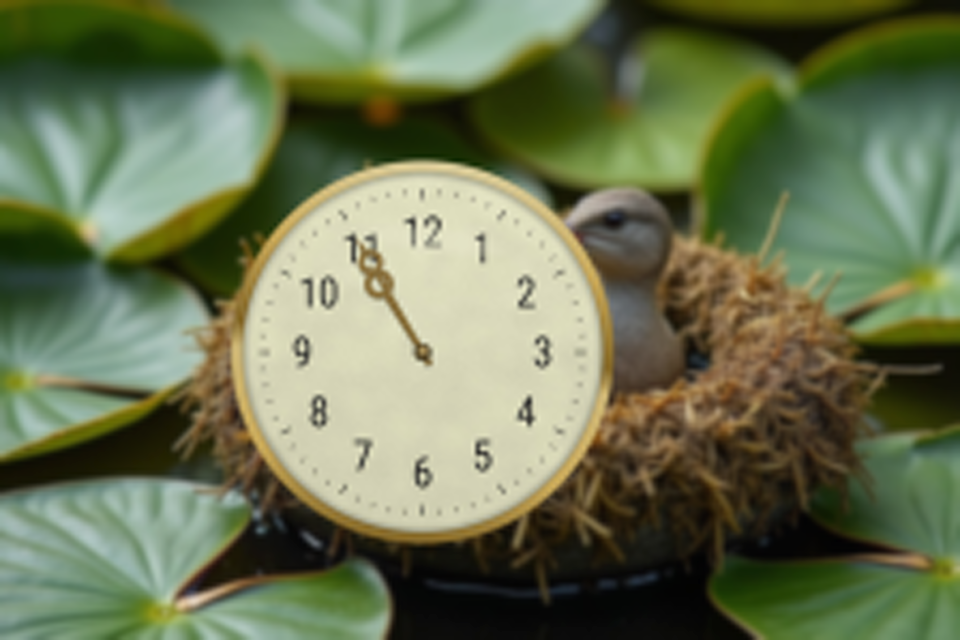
10:55
